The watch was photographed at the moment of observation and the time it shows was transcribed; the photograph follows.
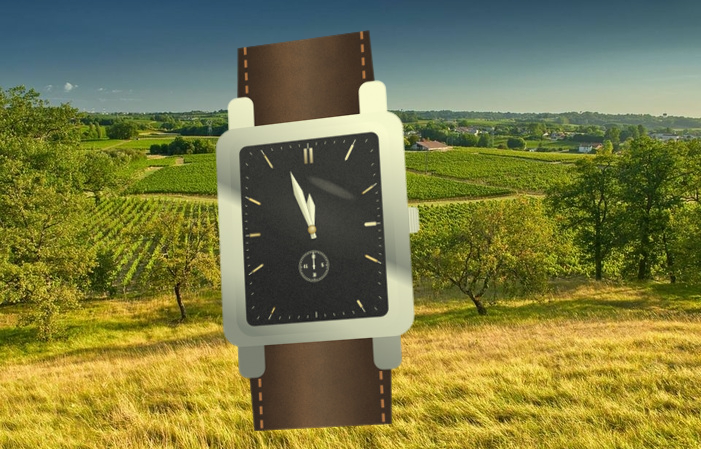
11:57
